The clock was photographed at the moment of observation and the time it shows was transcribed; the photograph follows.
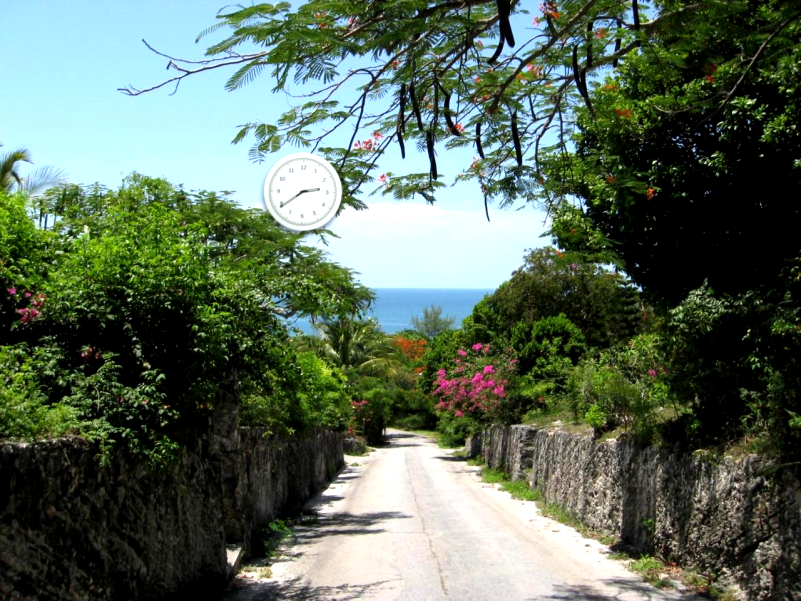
2:39
